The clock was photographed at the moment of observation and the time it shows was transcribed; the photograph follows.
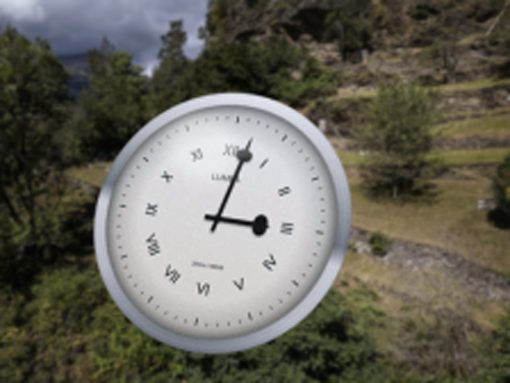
3:02
